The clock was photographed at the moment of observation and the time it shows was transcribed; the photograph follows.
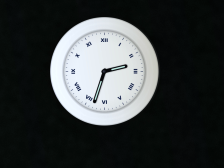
2:33
